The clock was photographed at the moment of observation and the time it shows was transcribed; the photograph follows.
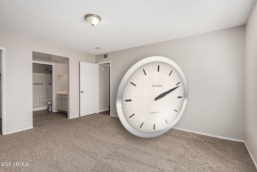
2:11
